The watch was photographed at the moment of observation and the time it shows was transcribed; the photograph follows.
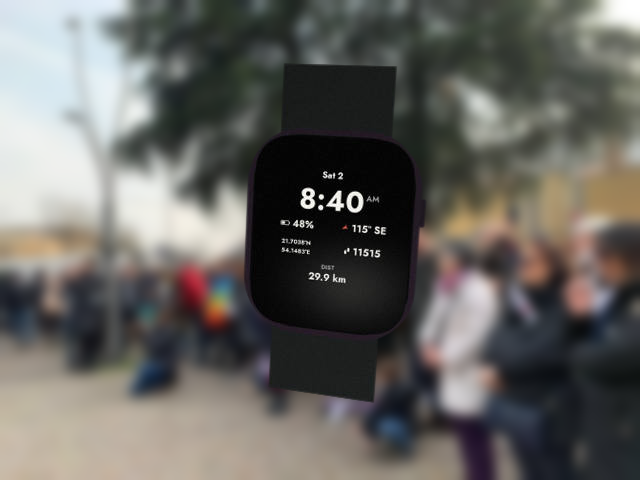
8:40
